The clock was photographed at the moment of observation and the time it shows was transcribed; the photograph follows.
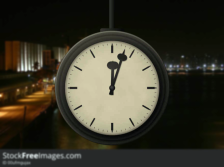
12:03
